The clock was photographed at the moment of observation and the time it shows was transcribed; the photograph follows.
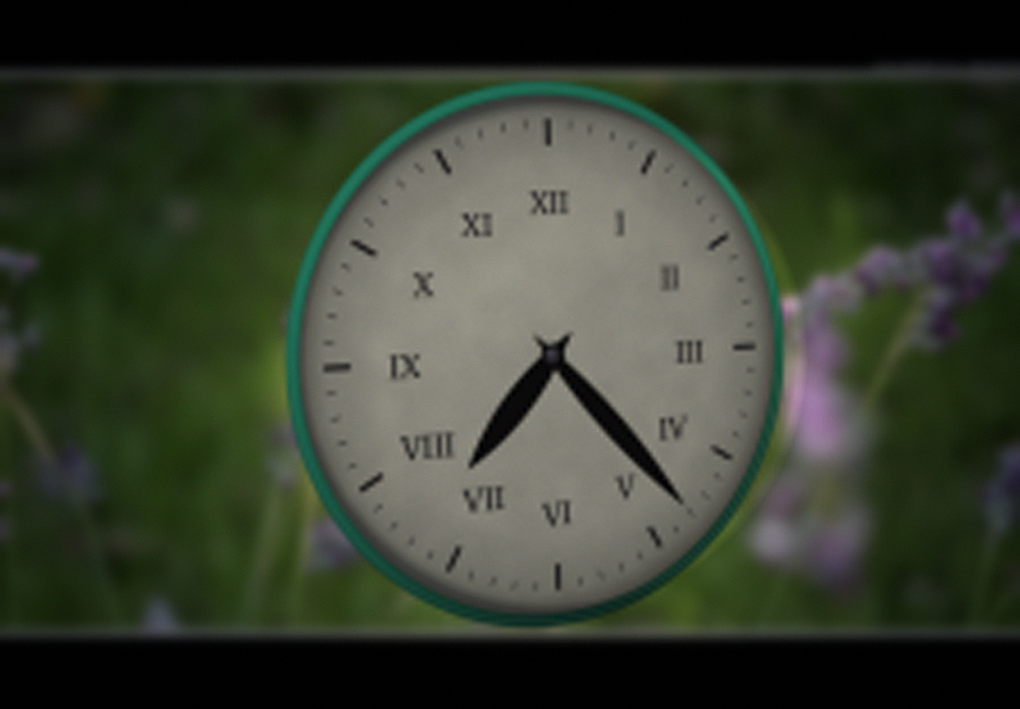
7:23
